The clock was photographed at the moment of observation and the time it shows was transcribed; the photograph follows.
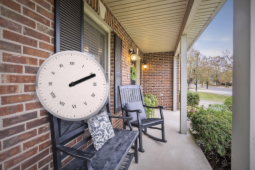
2:11
